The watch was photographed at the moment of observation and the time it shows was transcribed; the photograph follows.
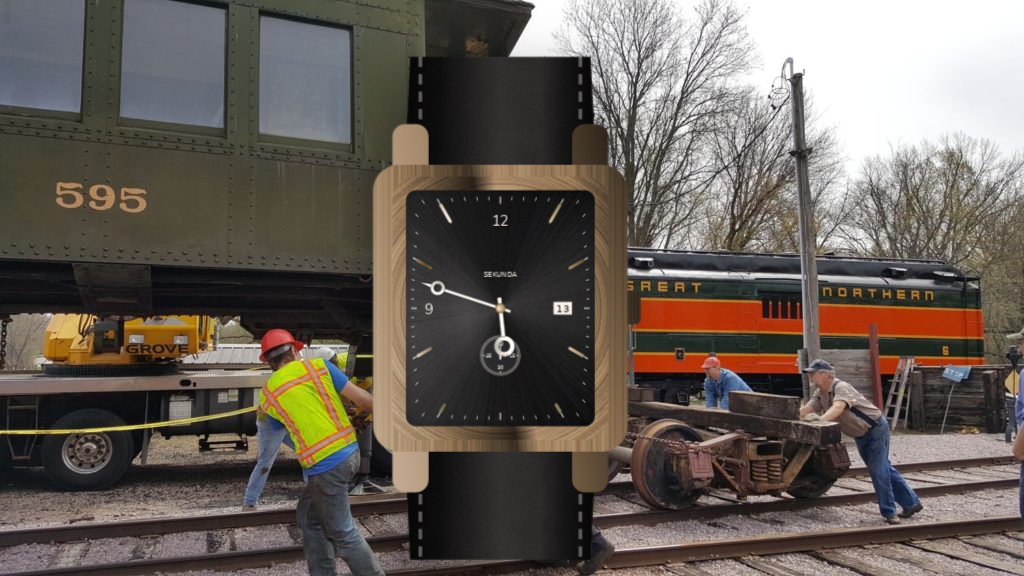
5:48
